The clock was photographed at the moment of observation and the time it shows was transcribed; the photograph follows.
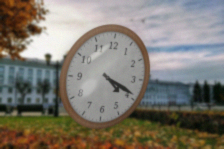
4:19
